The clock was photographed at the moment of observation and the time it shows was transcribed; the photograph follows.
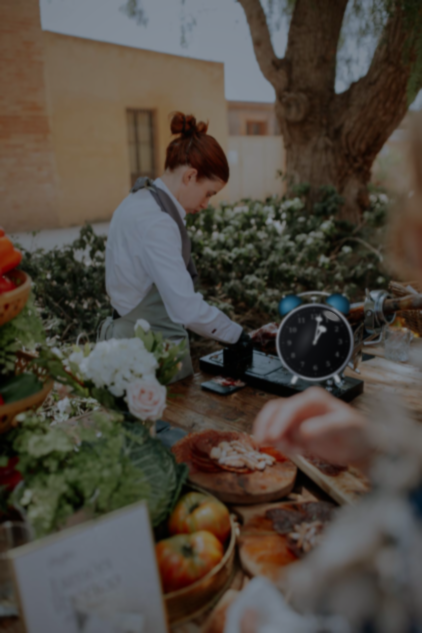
1:02
